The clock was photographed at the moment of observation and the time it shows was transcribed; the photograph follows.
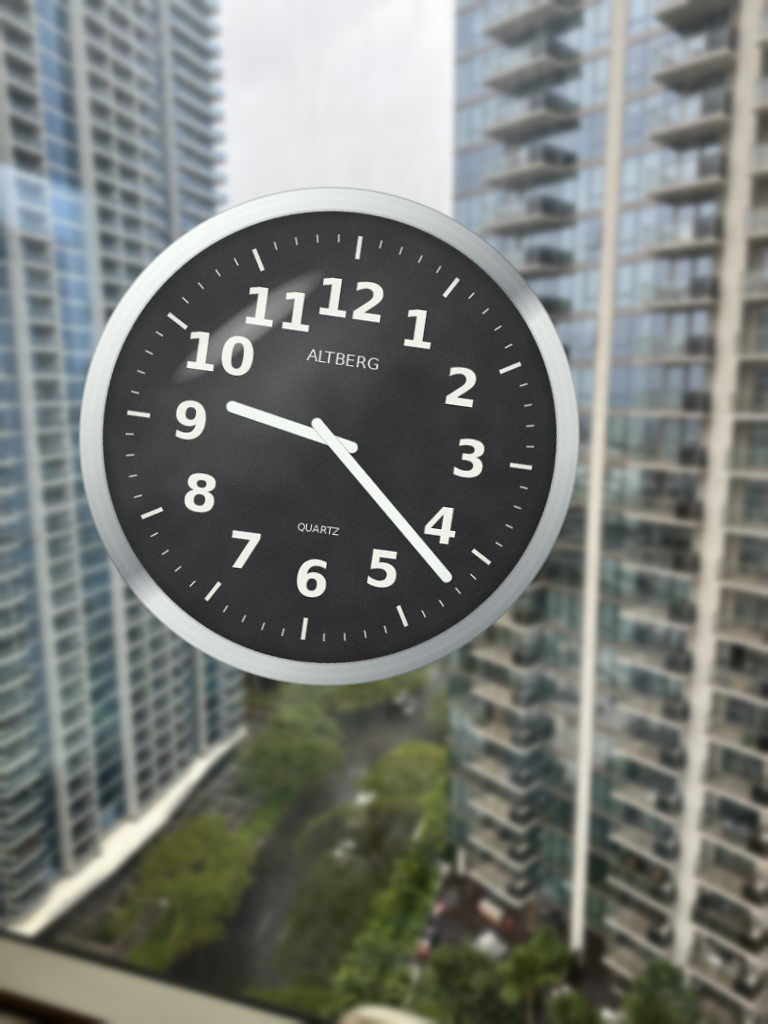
9:22
